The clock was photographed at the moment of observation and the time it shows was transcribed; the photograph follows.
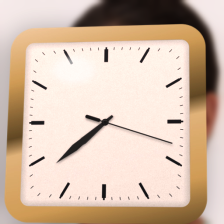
7:38:18
